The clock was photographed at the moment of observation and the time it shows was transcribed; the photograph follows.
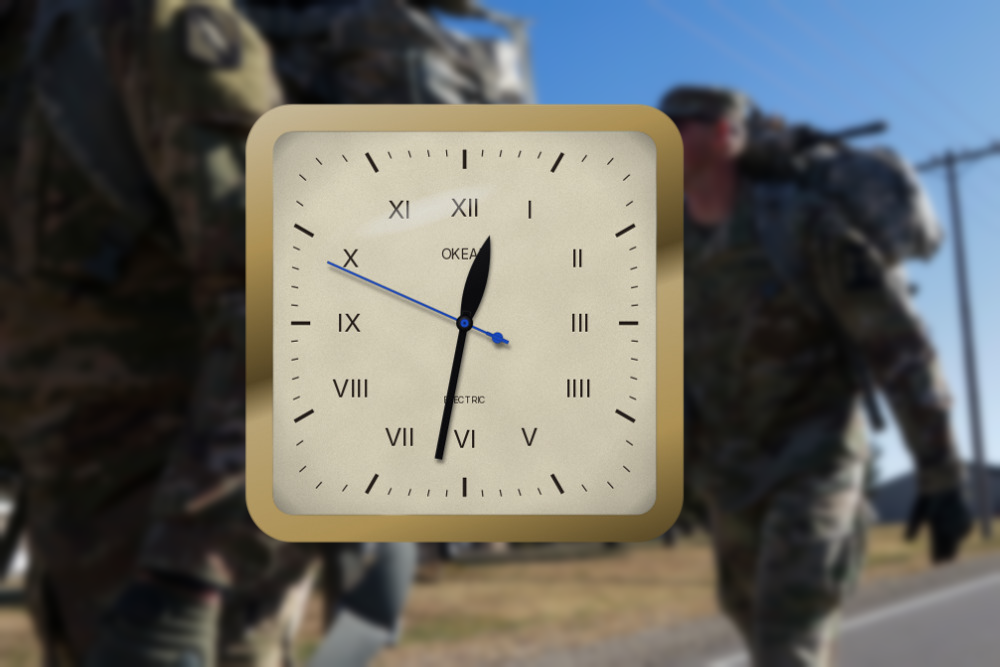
12:31:49
